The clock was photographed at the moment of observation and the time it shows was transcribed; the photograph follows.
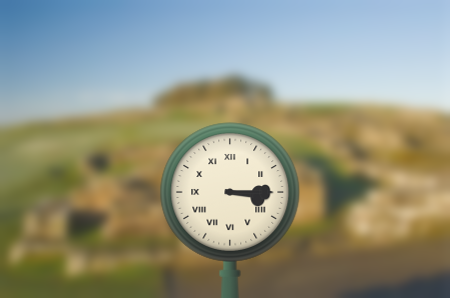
3:15
